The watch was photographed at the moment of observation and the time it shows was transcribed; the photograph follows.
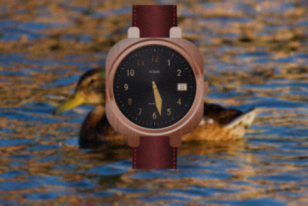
5:28
